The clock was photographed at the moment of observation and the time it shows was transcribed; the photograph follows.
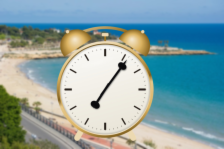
7:06
